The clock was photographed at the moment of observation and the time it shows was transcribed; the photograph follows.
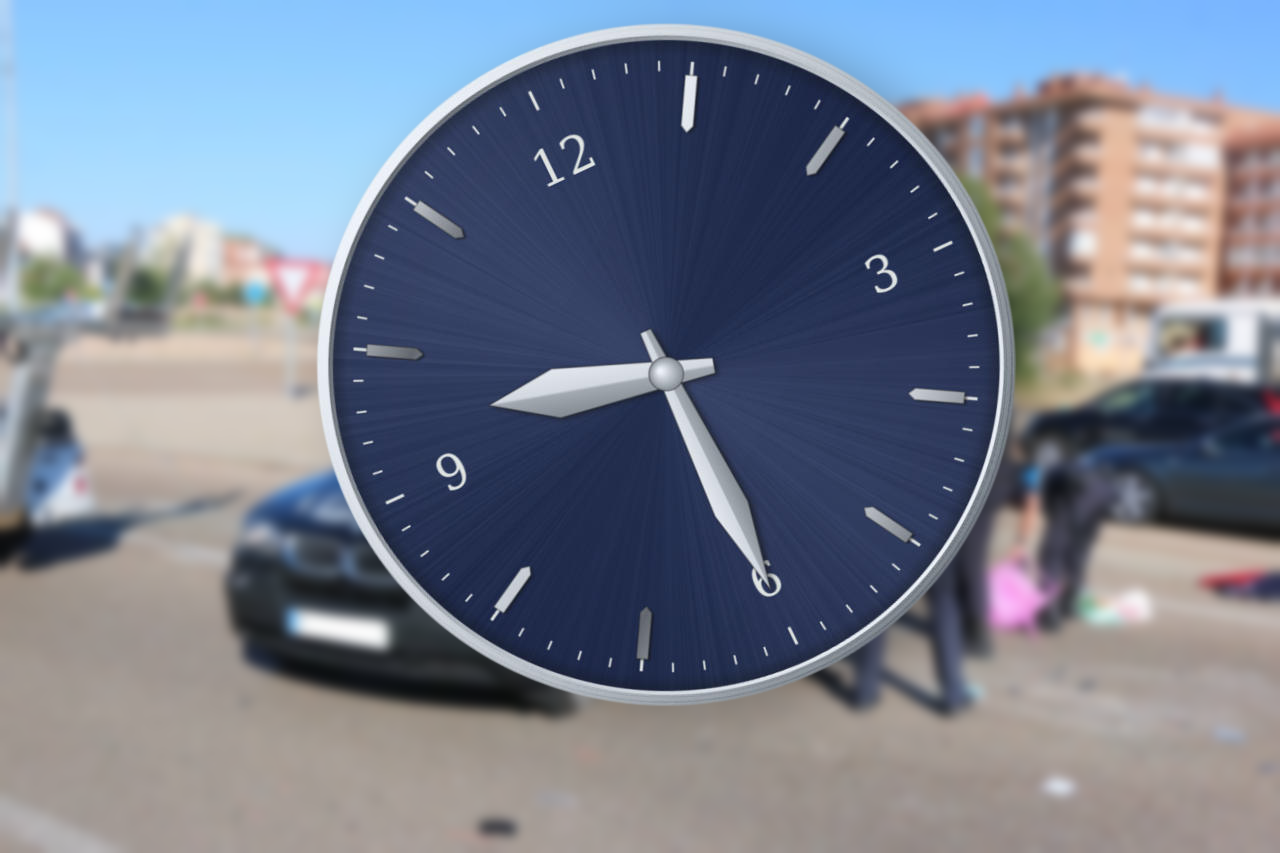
9:30
